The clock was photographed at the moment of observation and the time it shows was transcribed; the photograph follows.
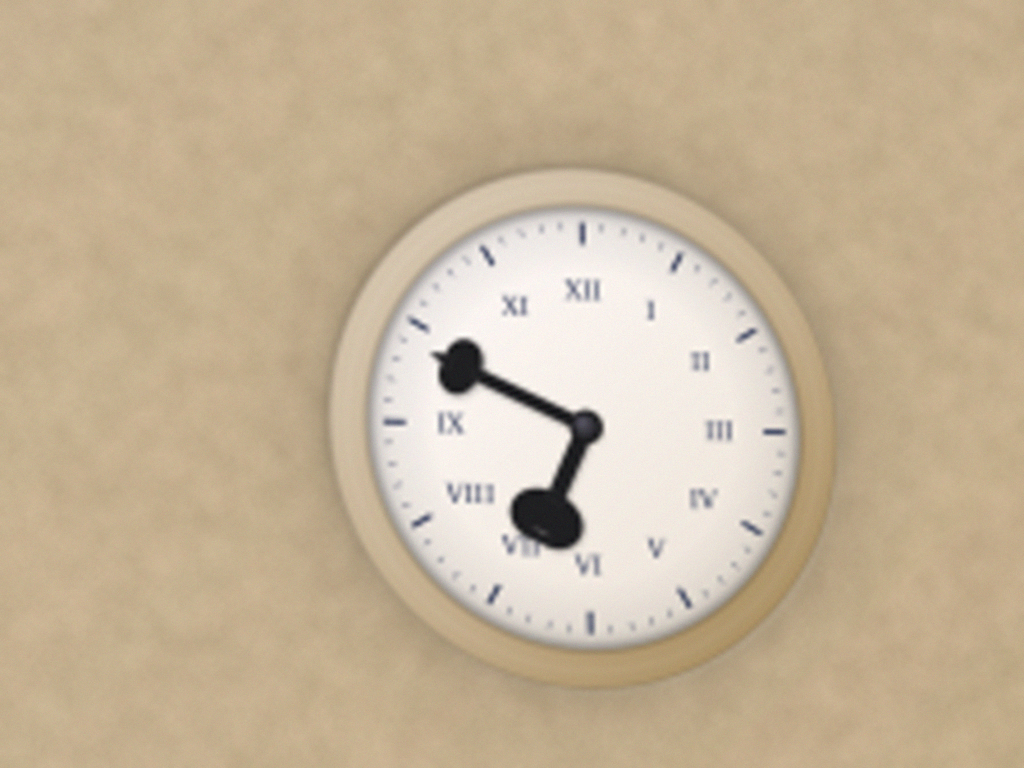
6:49
